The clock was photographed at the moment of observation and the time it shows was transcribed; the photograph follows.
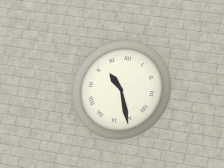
10:26
